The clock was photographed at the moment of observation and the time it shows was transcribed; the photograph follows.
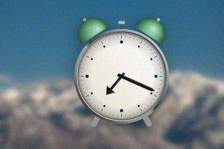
7:19
